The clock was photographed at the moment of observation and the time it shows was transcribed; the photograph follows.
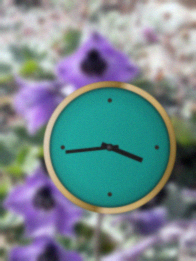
3:44
